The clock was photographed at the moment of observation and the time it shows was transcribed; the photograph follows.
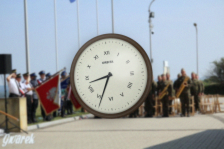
8:34
